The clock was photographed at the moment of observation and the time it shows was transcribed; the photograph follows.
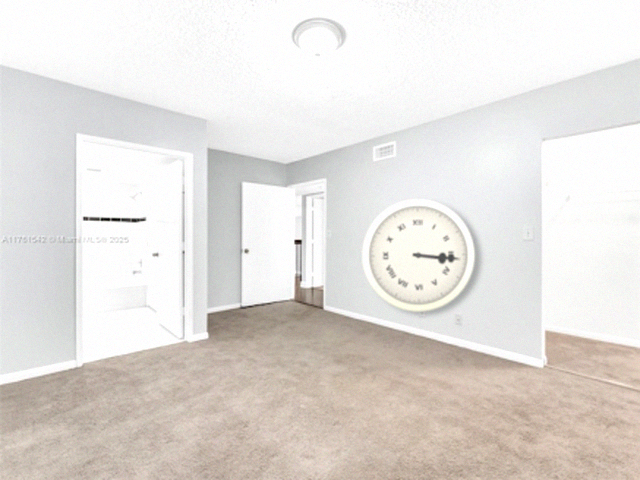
3:16
